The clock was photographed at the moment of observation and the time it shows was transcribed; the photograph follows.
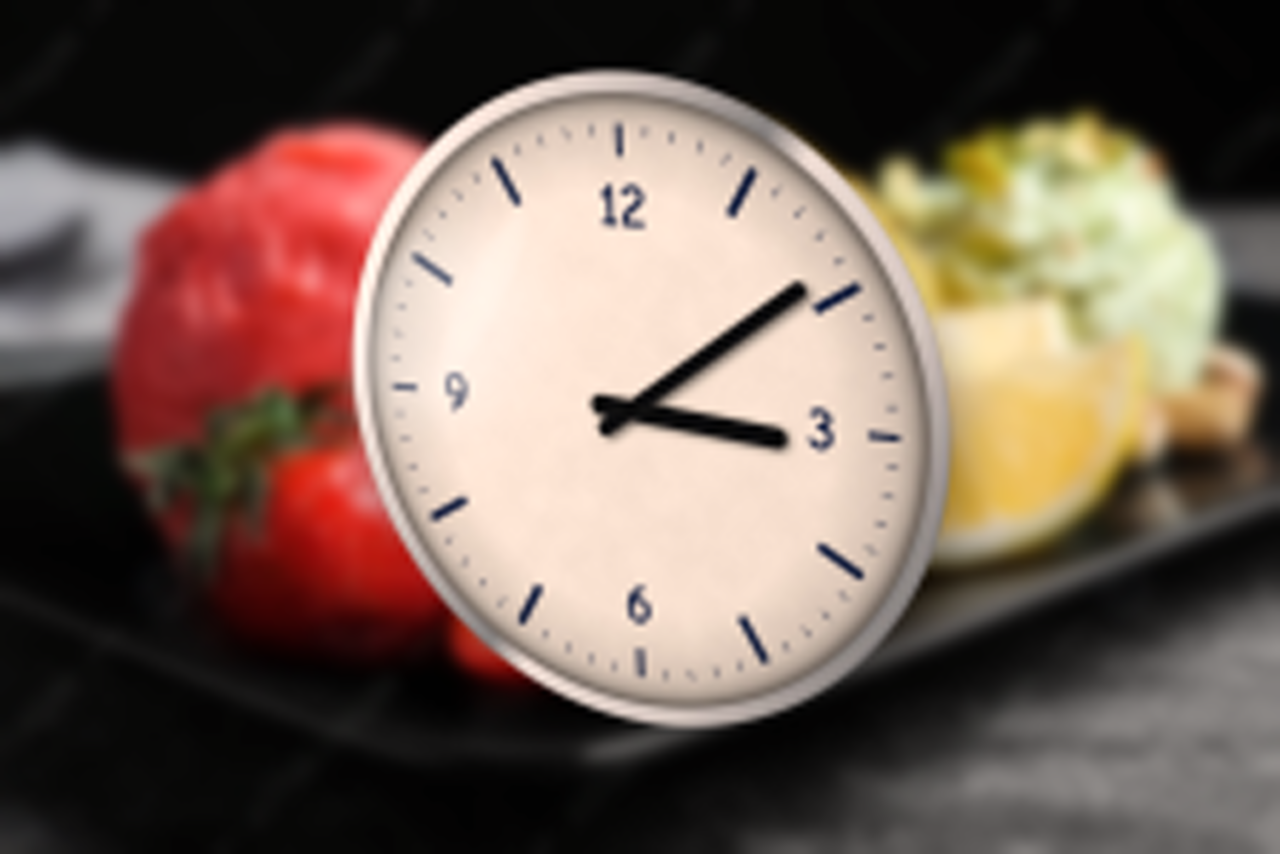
3:09
